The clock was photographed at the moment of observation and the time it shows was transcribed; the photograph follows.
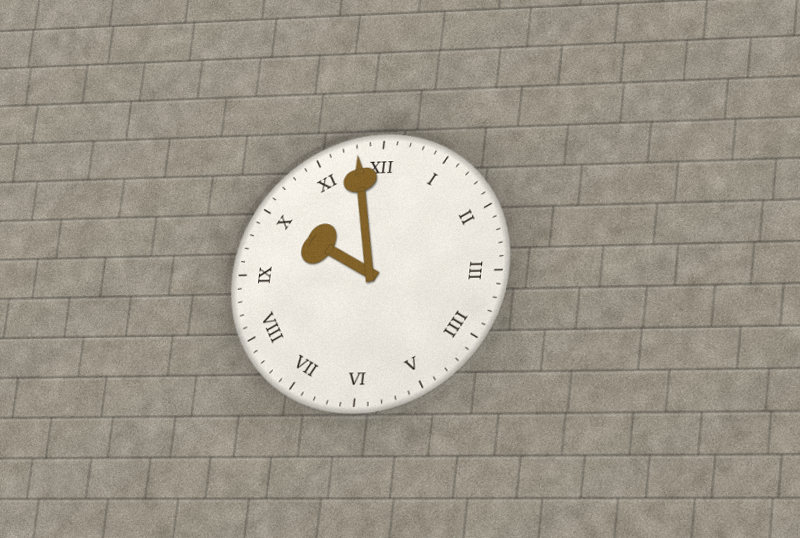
9:58
